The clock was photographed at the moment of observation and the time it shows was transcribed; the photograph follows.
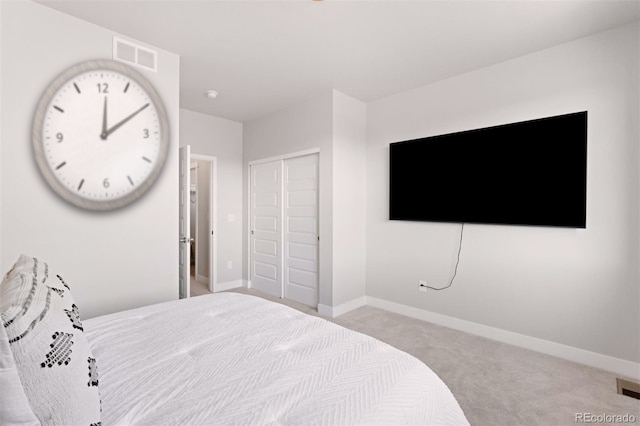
12:10
